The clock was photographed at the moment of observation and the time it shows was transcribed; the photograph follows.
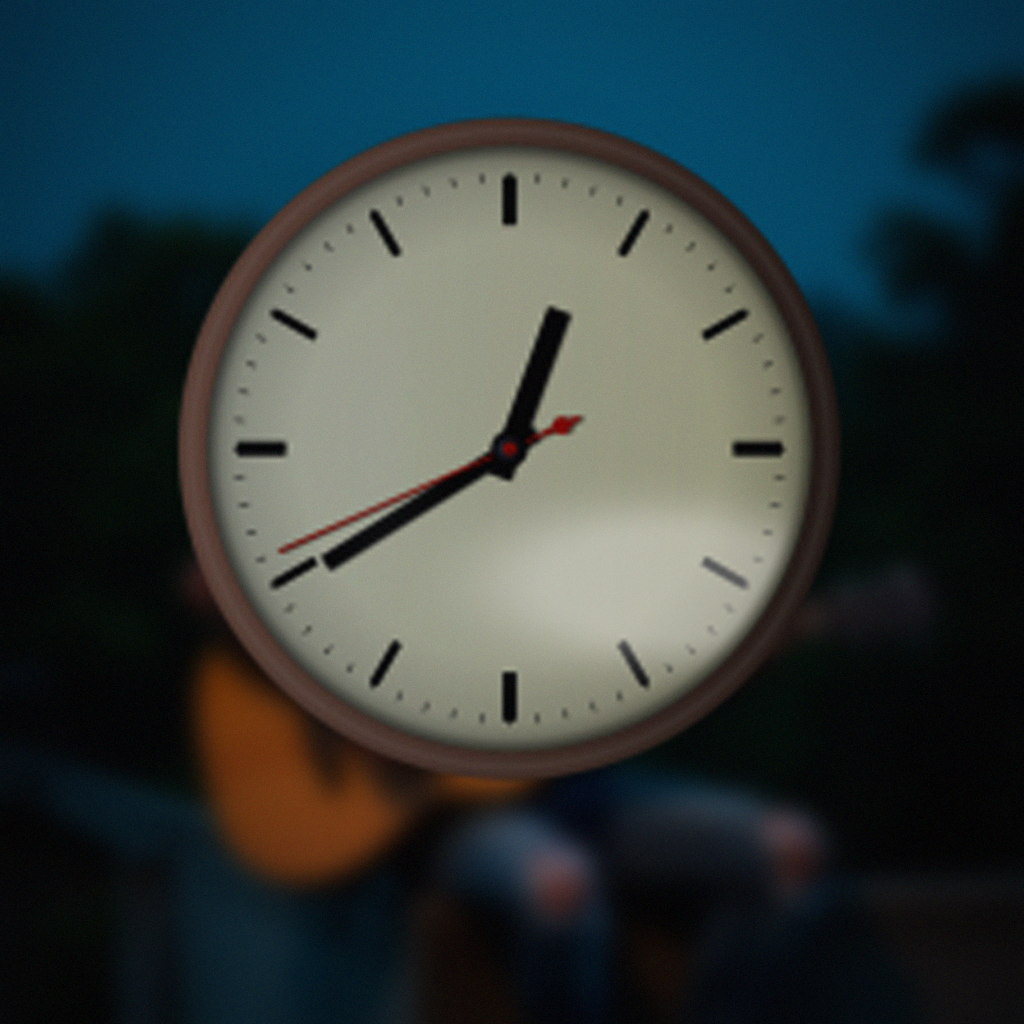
12:39:41
